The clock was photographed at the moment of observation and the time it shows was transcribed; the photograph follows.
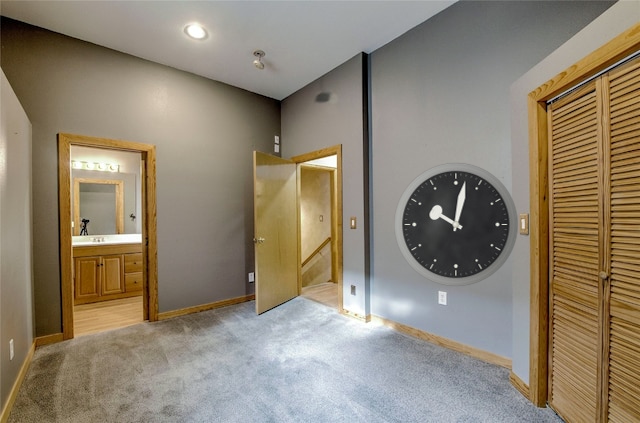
10:02
